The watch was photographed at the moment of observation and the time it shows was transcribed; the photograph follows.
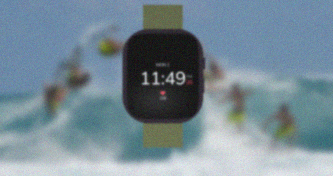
11:49
